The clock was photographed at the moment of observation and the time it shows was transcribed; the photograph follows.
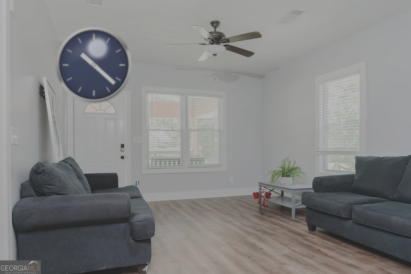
10:22
